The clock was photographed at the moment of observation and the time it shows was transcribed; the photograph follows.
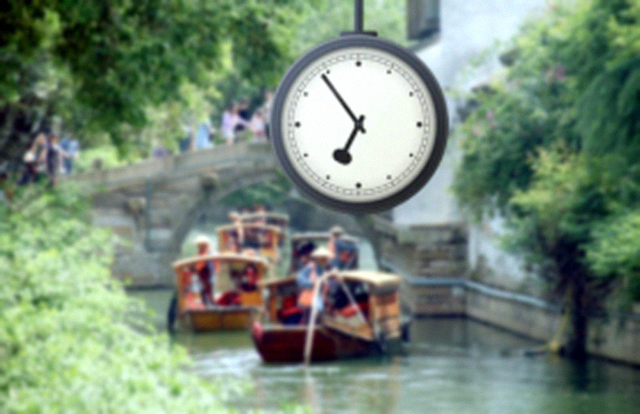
6:54
